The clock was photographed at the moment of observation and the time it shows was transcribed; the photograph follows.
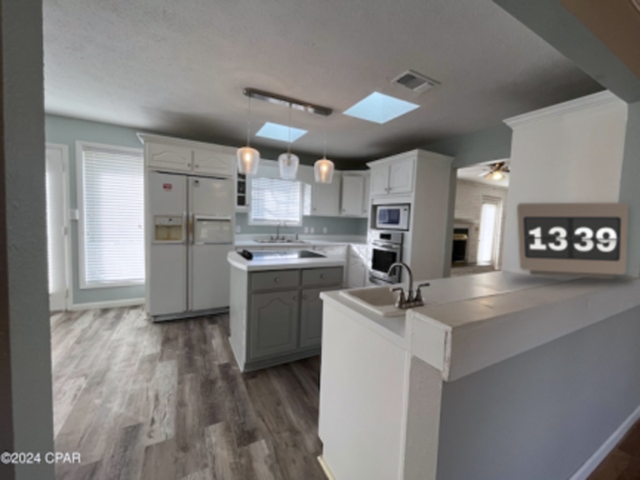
13:39
